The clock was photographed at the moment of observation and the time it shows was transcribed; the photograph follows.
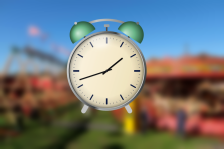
1:42
